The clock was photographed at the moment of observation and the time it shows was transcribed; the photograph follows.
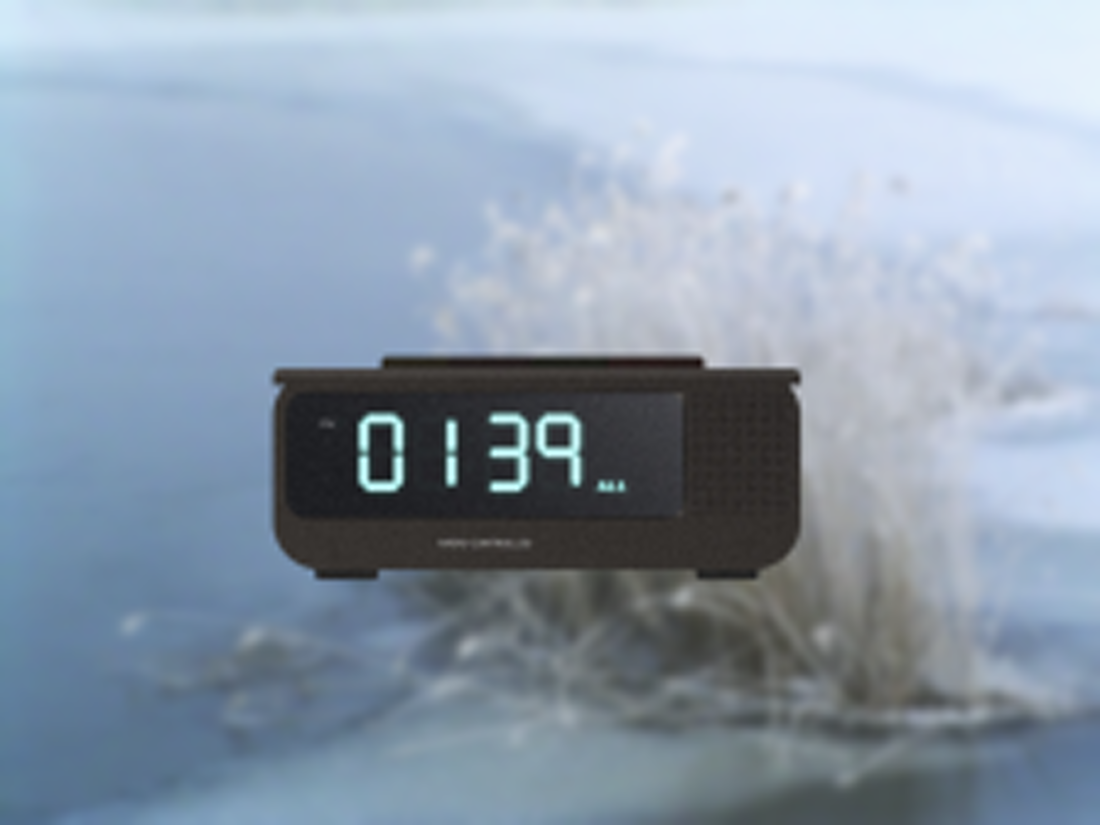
1:39
